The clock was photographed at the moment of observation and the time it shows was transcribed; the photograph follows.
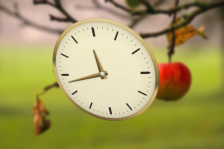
11:43
